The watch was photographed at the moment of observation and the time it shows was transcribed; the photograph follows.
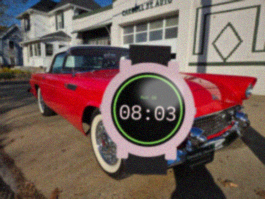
8:03
